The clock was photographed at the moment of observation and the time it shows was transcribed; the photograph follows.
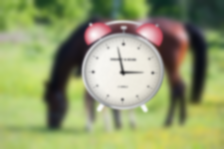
2:58
